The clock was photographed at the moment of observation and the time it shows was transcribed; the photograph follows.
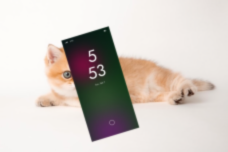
5:53
